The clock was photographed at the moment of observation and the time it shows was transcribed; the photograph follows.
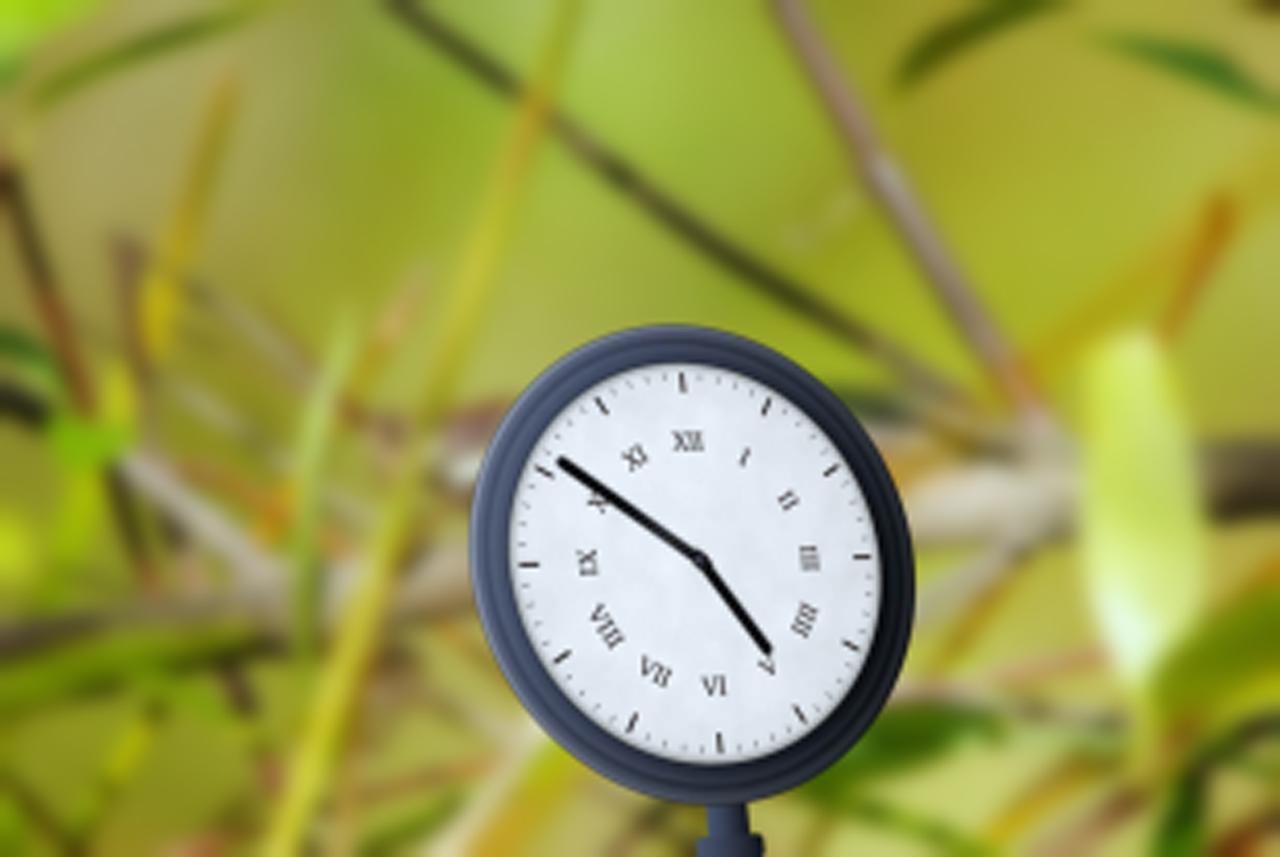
4:51
